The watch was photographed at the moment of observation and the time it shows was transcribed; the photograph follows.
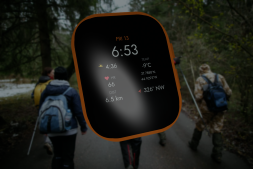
6:53
